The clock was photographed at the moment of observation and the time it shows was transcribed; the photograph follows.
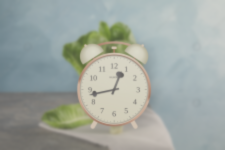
12:43
